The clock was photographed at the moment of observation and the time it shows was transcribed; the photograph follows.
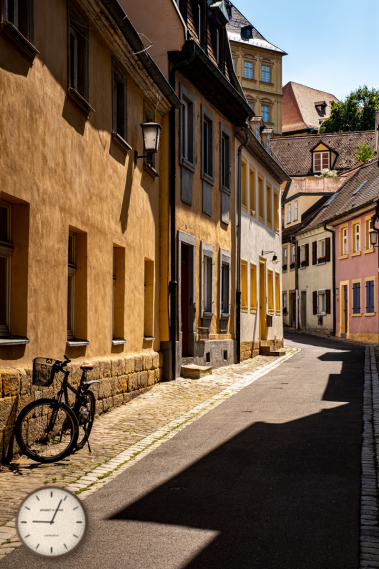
9:04
